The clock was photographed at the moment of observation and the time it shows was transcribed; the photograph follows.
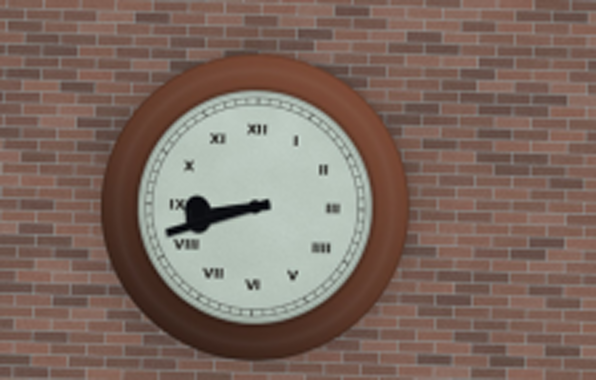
8:42
